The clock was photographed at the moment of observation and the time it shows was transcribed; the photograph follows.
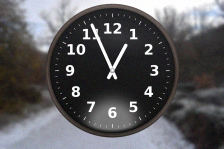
12:56
